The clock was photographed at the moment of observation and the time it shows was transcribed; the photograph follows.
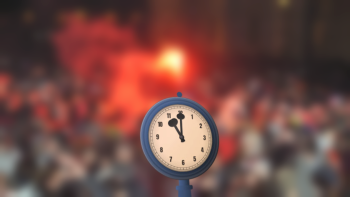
11:00
